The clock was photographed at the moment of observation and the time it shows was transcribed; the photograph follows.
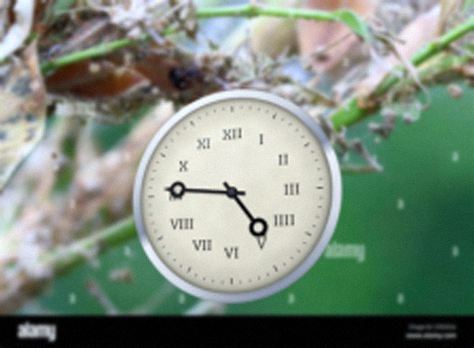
4:46
